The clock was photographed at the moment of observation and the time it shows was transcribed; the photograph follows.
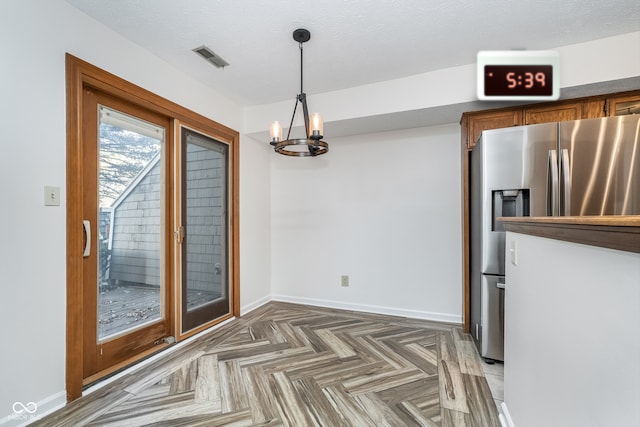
5:39
